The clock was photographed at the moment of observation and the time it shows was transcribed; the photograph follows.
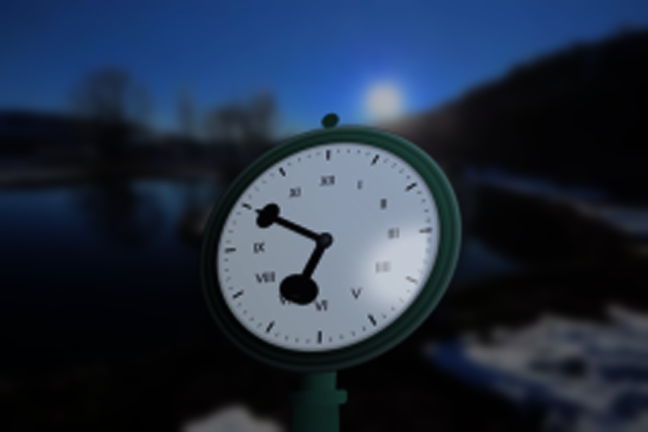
6:50
